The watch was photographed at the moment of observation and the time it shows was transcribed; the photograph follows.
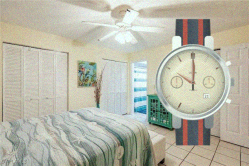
10:00
